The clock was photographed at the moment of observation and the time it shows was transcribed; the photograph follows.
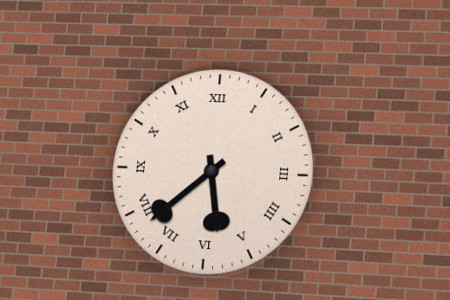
5:38
